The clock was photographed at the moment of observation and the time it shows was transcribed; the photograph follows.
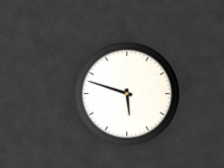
5:48
